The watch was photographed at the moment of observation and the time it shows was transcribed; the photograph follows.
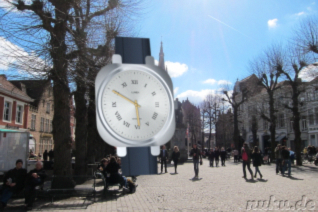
5:50
